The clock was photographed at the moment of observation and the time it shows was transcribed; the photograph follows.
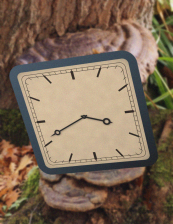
3:41
